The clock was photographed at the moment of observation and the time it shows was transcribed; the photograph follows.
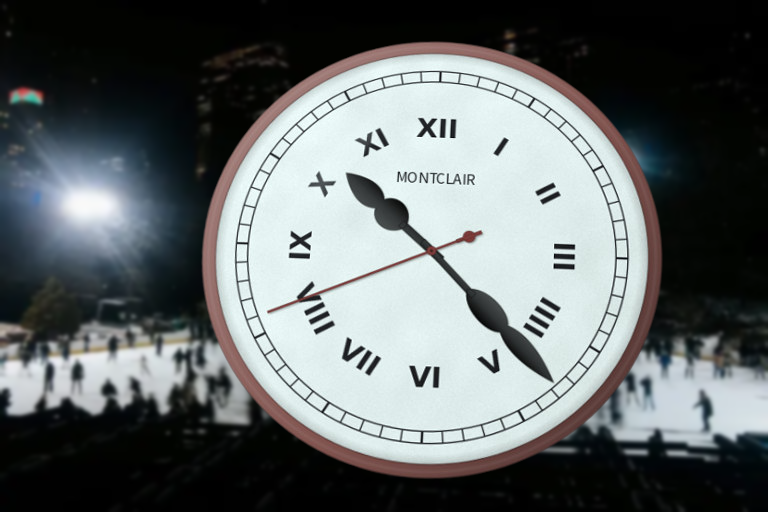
10:22:41
